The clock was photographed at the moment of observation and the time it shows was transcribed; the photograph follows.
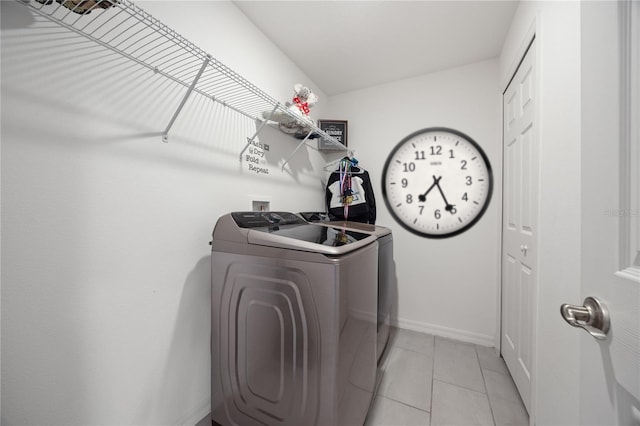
7:26
